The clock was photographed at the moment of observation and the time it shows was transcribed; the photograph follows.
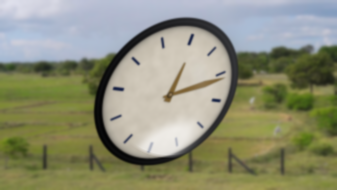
12:11
